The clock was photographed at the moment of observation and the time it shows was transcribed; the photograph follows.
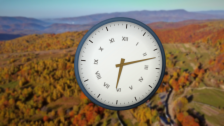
6:12
